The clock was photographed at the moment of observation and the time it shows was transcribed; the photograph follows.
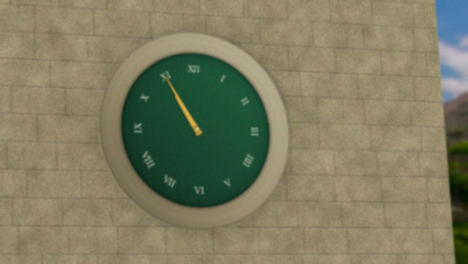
10:55
